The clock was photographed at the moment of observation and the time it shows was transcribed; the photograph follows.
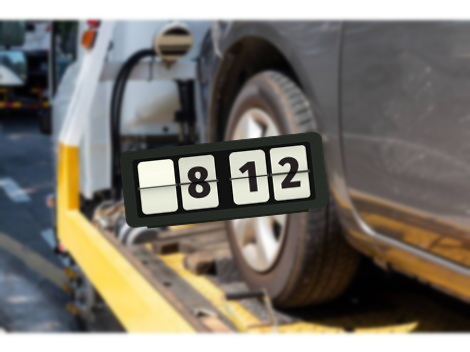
8:12
